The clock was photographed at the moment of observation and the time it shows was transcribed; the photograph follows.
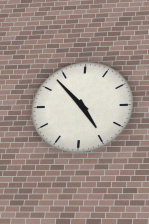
4:53
